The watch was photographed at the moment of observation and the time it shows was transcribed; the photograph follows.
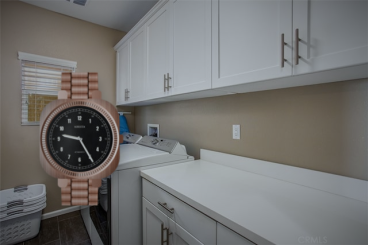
9:25
